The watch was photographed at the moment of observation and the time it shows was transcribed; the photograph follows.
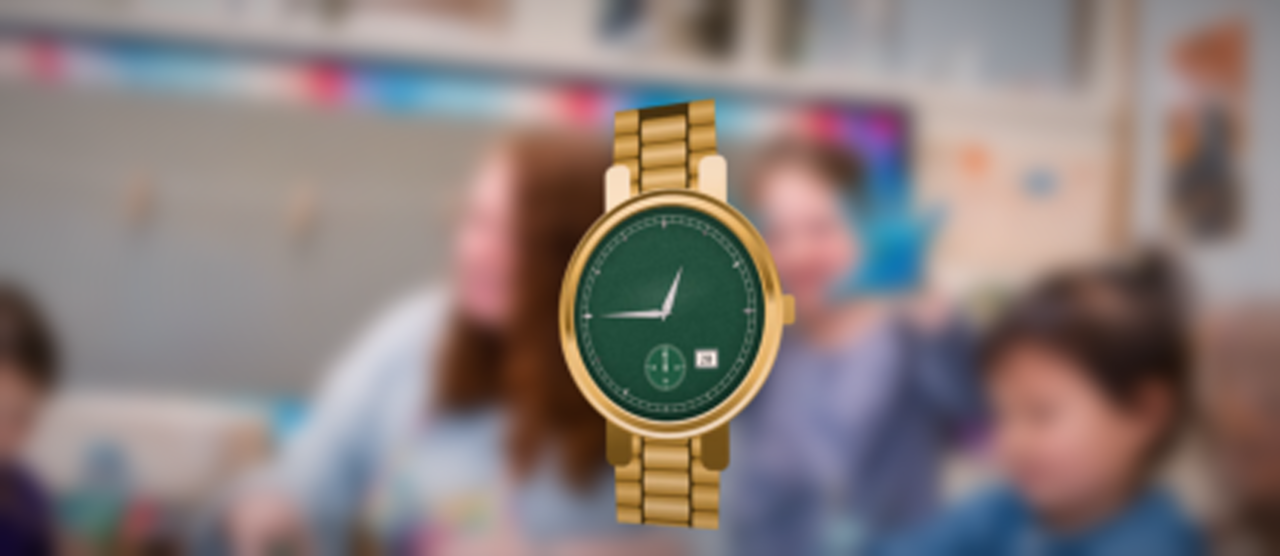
12:45
